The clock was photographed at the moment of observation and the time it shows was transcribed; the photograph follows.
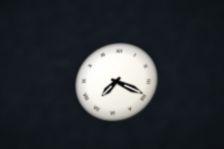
7:19
